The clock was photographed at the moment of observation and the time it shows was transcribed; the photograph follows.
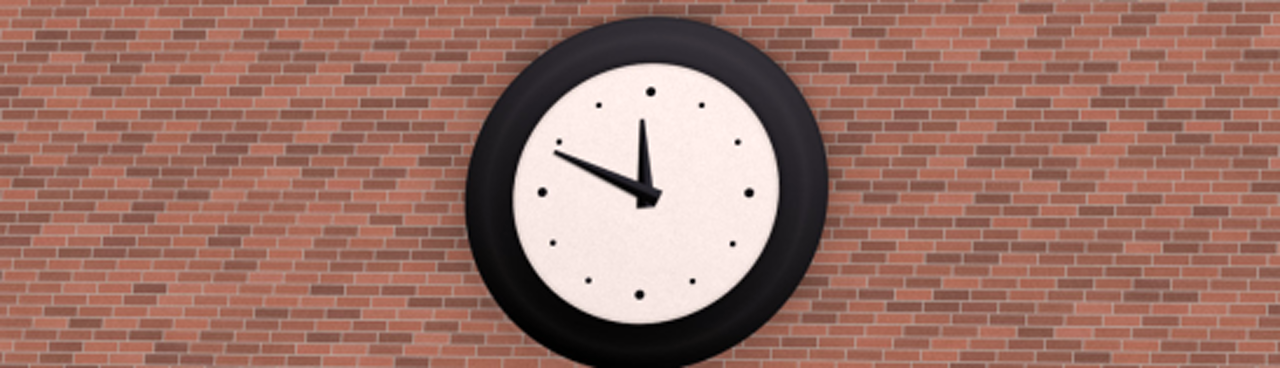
11:49
